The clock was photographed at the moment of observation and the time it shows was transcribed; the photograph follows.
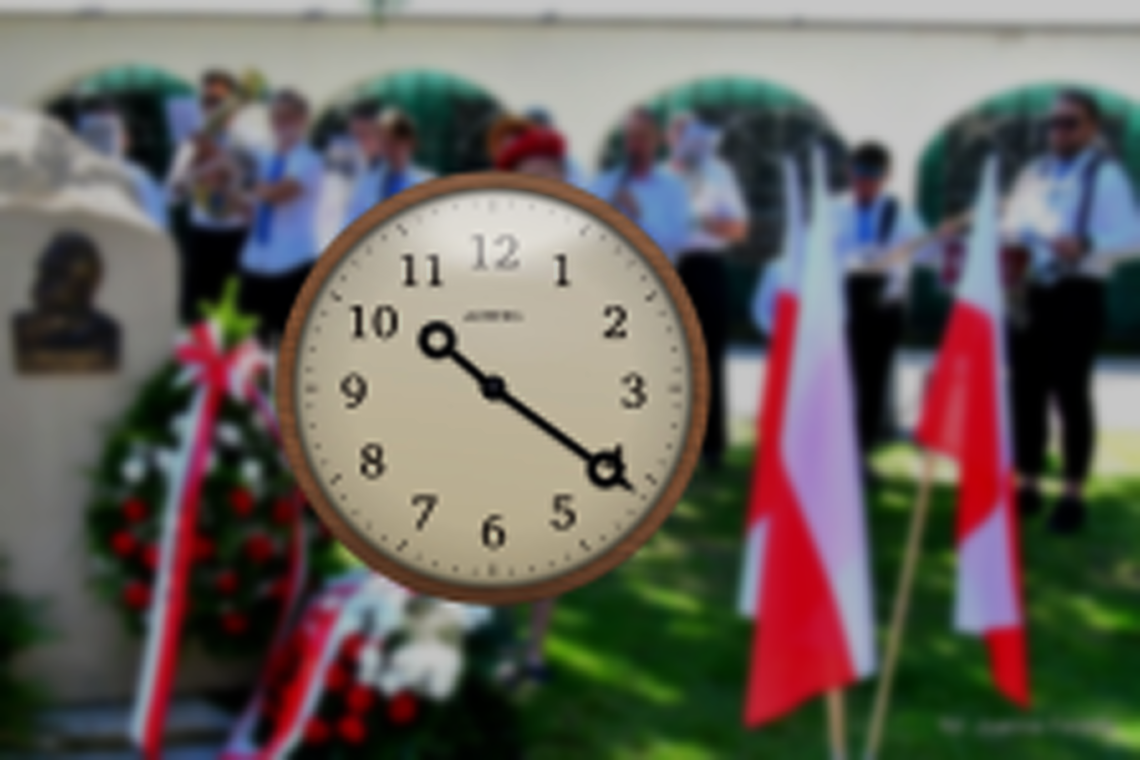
10:21
